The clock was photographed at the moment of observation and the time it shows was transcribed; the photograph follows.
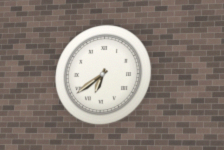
6:39
